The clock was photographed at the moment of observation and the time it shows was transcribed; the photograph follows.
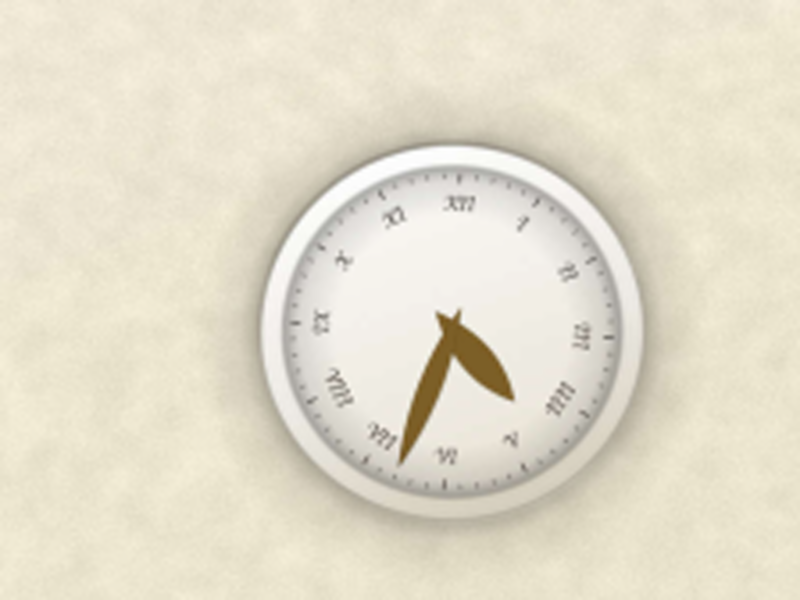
4:33
